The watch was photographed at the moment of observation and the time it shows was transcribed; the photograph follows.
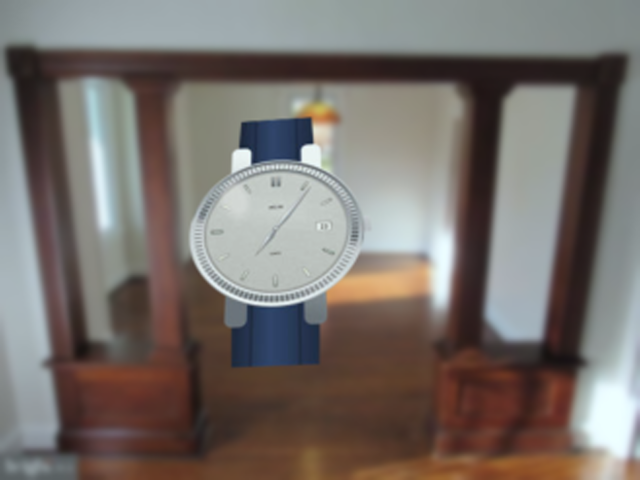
7:06
